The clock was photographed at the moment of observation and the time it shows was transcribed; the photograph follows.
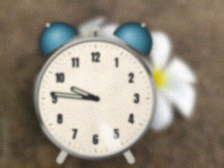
9:46
